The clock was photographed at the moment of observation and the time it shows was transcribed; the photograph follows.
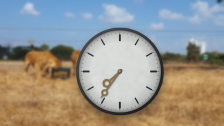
7:36
